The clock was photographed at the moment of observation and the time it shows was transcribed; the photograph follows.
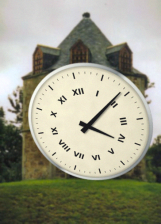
4:09
